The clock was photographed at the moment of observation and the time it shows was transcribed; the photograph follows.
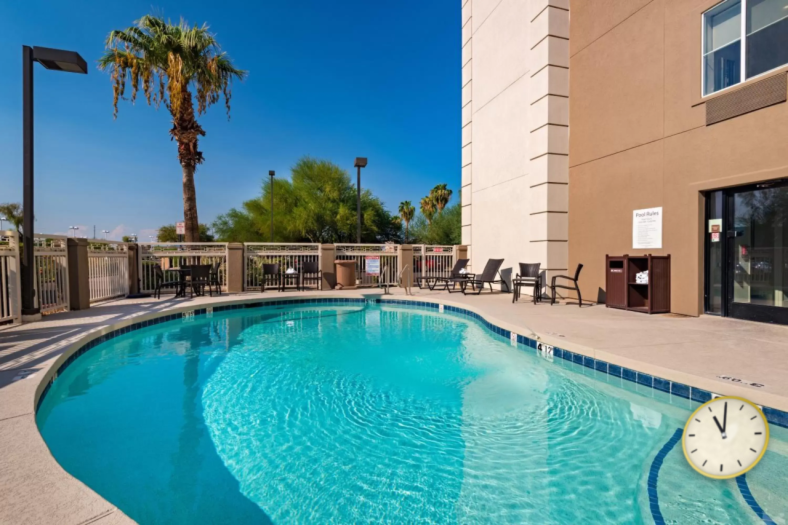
11:00
